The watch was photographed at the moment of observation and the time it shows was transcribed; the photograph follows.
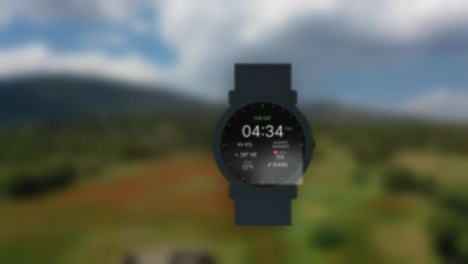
4:34
